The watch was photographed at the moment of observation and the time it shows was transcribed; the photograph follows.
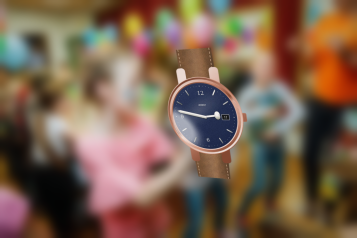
2:47
